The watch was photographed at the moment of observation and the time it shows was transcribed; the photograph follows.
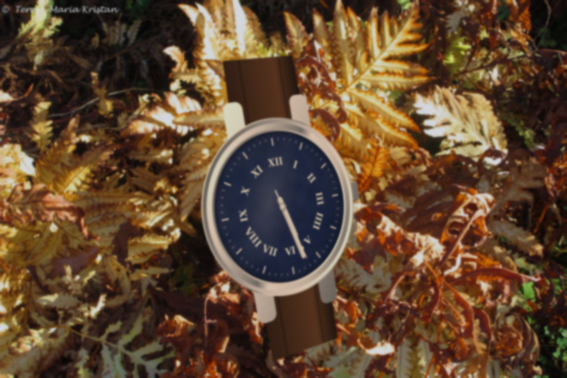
5:27:27
